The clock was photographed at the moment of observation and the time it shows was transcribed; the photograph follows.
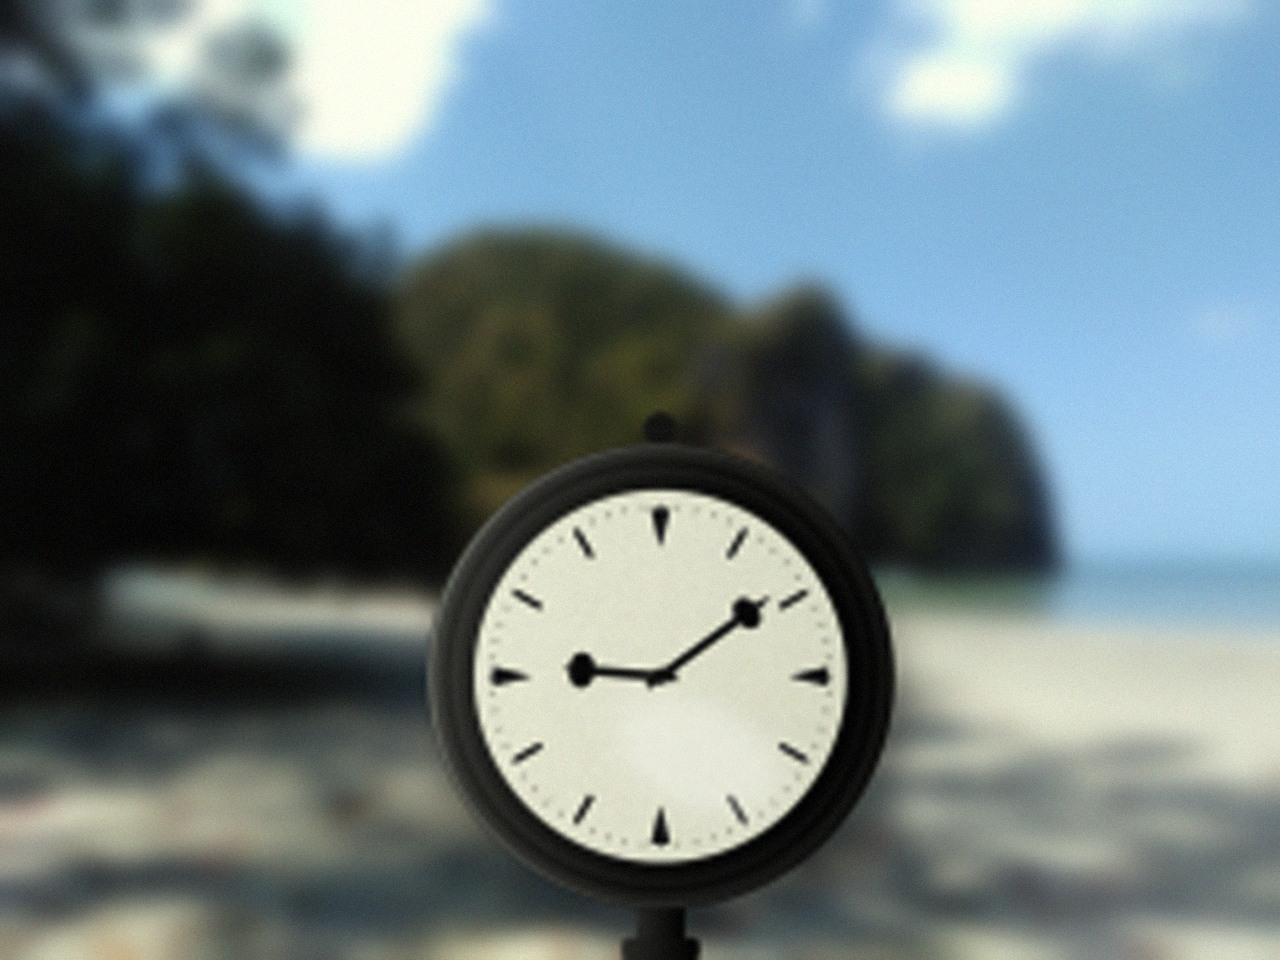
9:09
